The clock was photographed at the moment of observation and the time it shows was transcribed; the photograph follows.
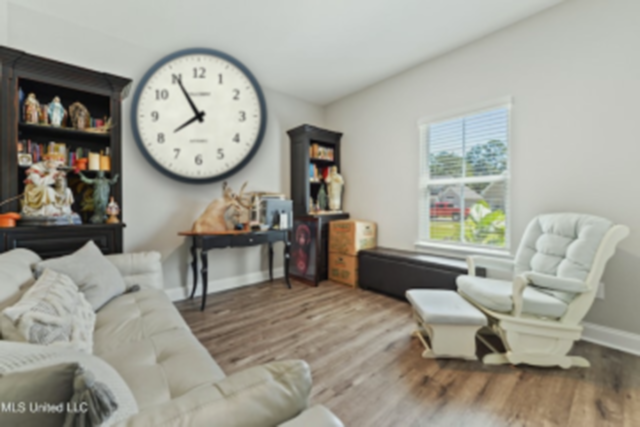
7:55
